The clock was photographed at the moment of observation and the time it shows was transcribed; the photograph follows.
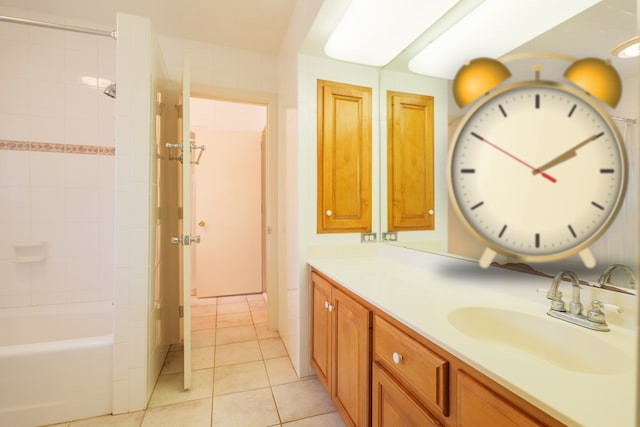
2:09:50
